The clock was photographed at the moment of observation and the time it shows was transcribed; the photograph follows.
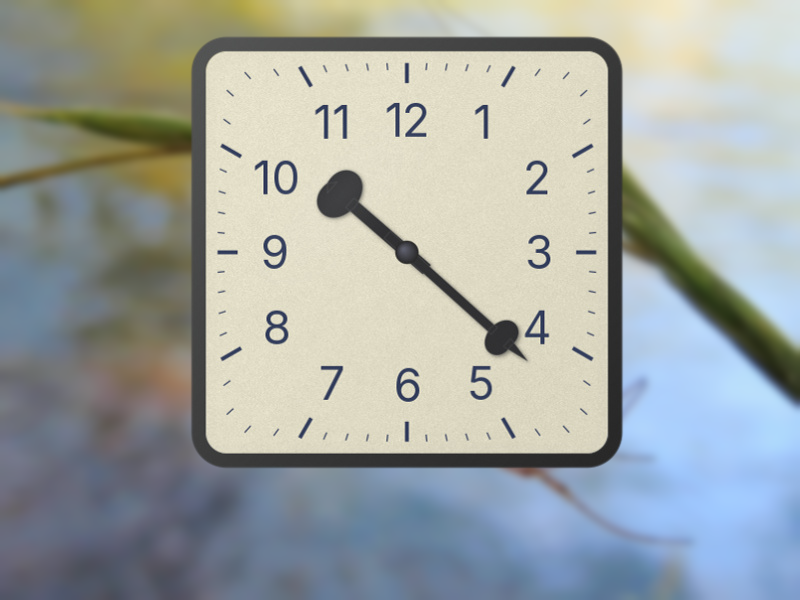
10:22
